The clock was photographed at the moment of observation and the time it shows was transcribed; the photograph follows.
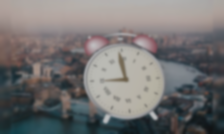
8:59
